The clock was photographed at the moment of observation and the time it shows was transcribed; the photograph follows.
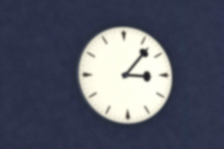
3:07
